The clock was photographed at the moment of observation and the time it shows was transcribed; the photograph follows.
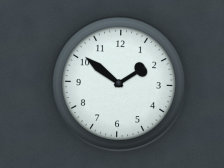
1:51
